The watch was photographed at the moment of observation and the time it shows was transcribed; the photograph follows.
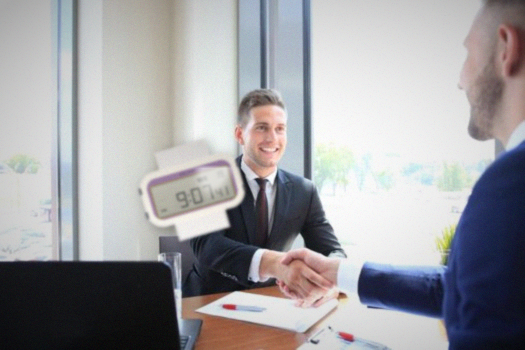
9:07
